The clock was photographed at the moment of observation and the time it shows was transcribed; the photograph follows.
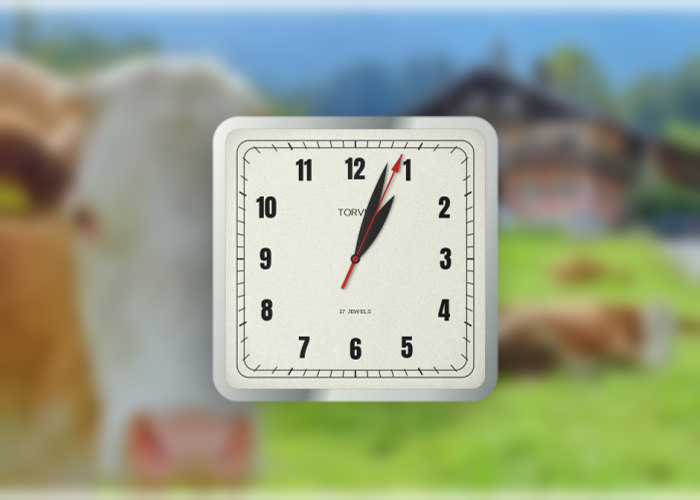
1:03:04
